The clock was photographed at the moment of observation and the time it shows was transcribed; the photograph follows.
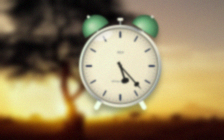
5:23
